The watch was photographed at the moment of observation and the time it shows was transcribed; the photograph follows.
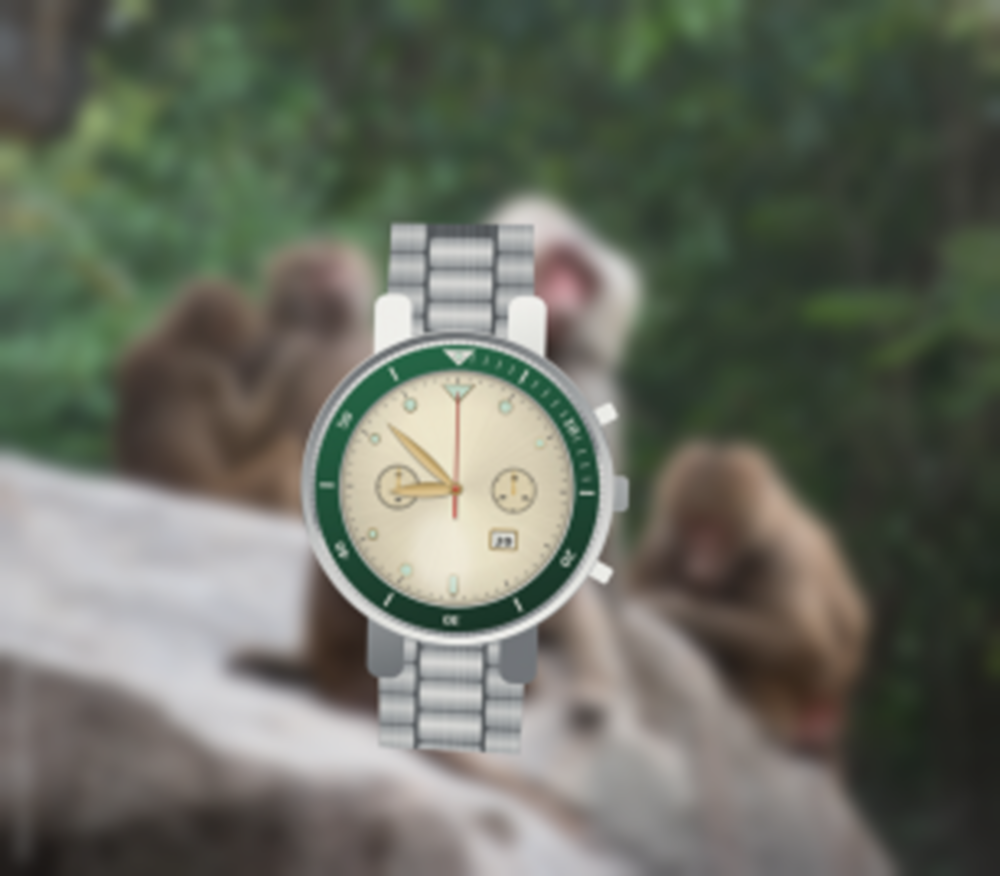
8:52
